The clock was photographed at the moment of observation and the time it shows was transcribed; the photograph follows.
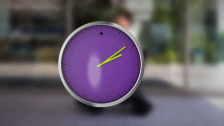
2:09
